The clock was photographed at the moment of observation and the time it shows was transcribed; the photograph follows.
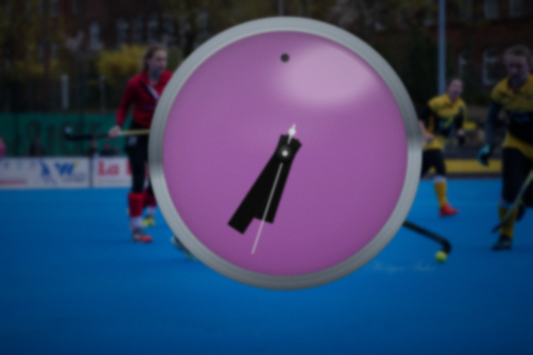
6:35:33
